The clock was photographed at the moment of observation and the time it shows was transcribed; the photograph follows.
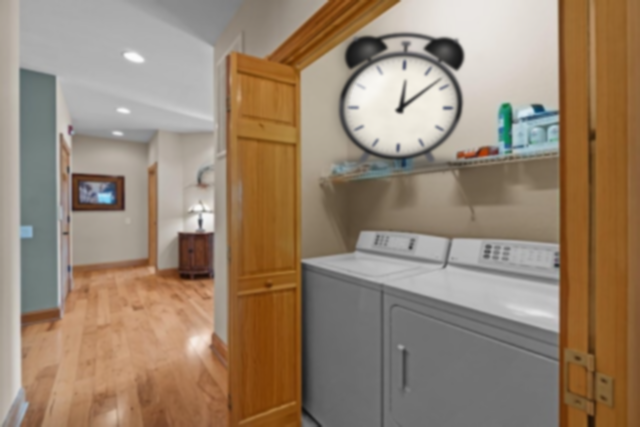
12:08
